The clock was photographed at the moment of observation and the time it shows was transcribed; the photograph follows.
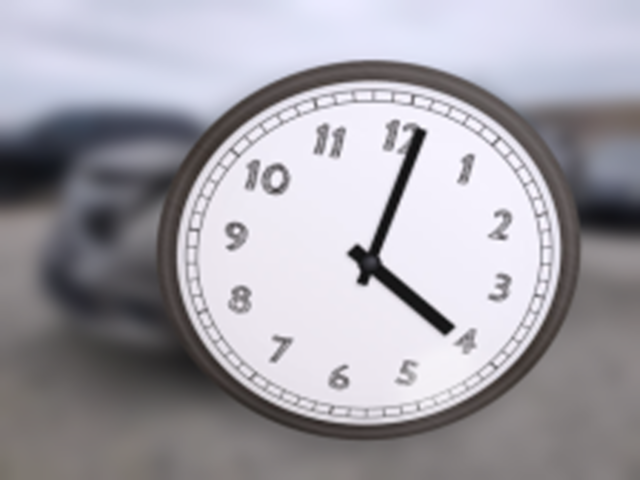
4:01
